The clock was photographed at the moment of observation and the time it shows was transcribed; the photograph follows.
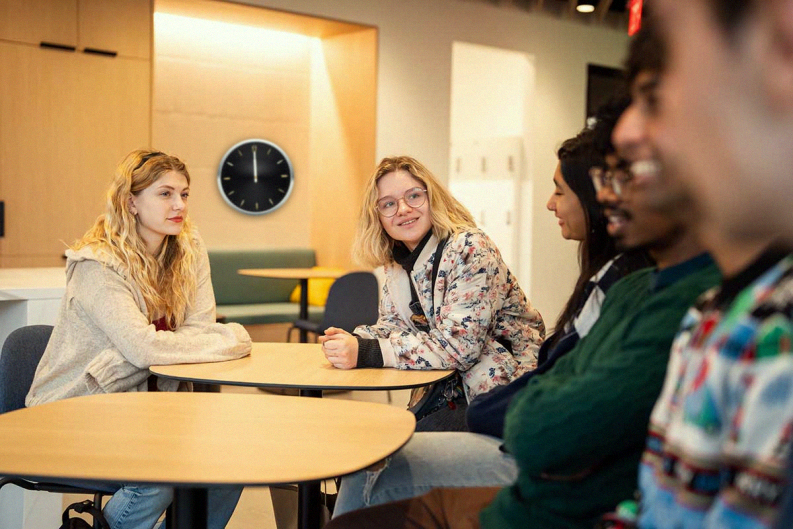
12:00
